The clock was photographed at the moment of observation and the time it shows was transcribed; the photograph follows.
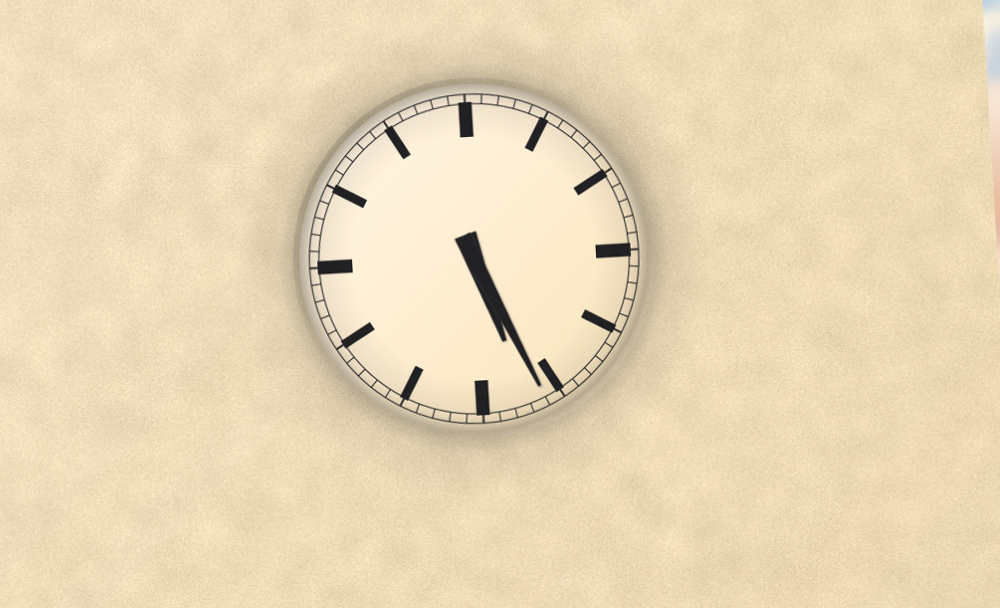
5:26
